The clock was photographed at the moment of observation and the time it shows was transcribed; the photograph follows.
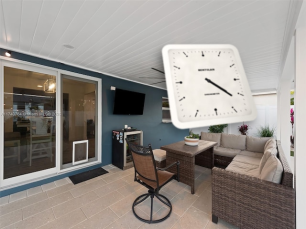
4:22
